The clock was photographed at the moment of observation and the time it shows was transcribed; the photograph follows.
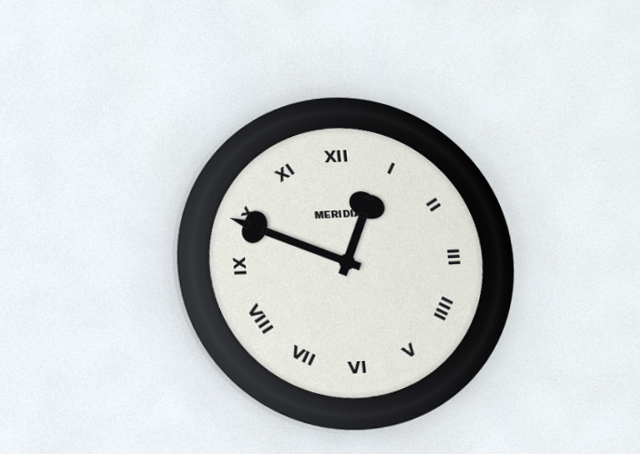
12:49
